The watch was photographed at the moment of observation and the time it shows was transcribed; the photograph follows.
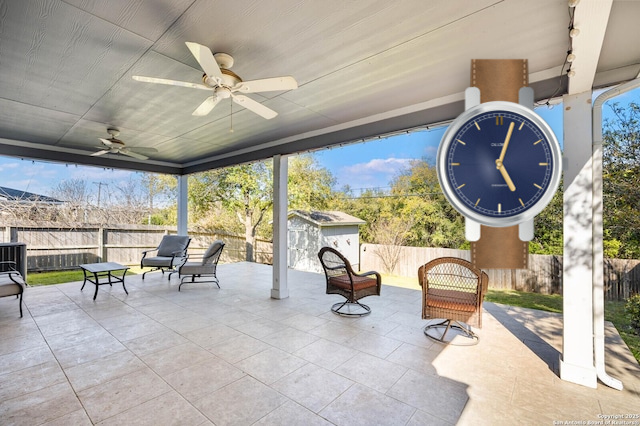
5:03
